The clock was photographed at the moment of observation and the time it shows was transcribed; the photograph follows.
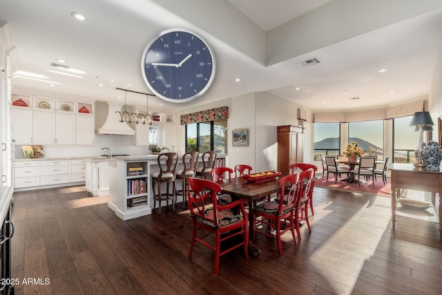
1:46
